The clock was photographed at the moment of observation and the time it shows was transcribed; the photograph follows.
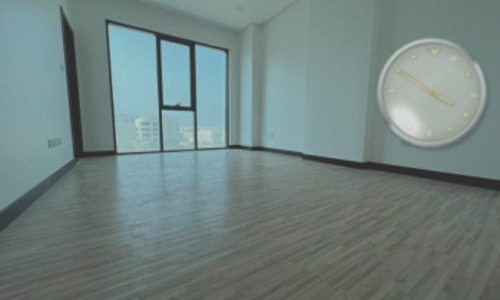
3:50
